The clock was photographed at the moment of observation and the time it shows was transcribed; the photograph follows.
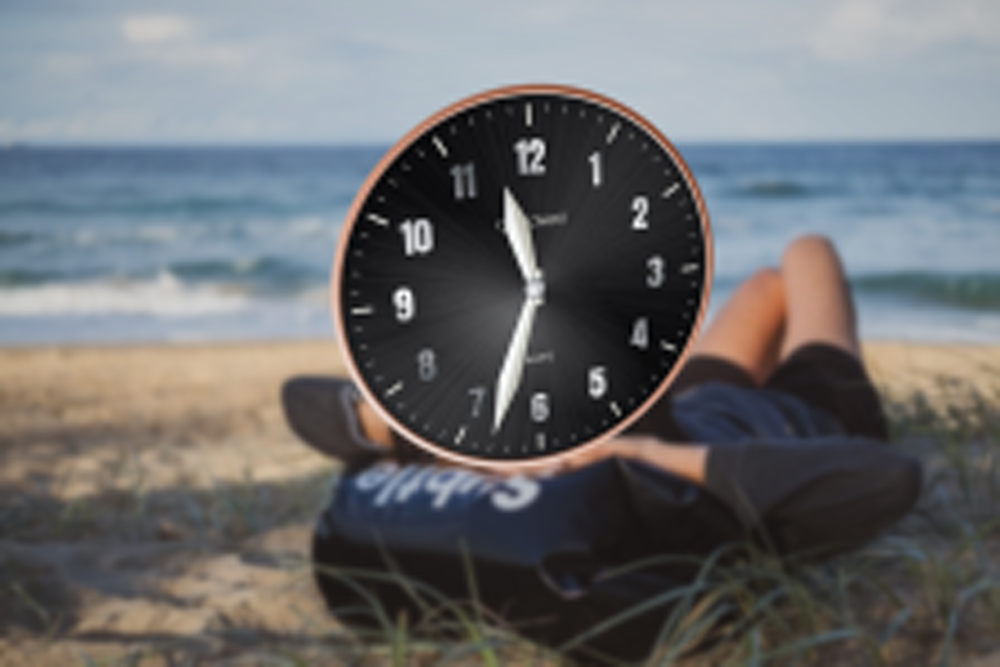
11:33
